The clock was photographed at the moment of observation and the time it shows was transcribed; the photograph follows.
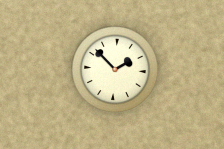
1:52
